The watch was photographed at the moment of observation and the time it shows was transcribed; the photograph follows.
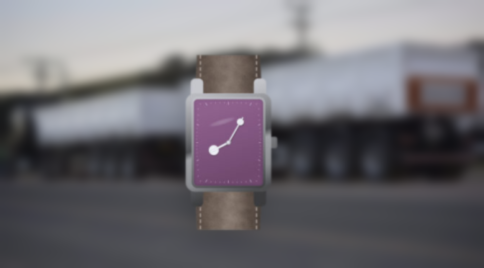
8:05
